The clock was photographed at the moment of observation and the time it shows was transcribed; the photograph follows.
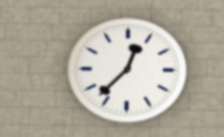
12:37
